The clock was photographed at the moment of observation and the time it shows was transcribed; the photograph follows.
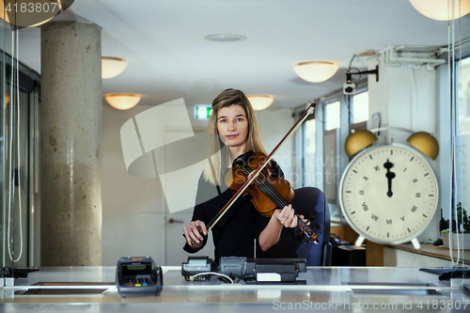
11:59
